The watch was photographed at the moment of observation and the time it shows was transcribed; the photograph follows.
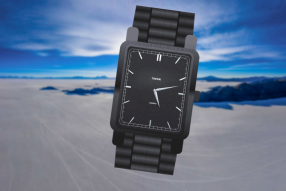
5:12
